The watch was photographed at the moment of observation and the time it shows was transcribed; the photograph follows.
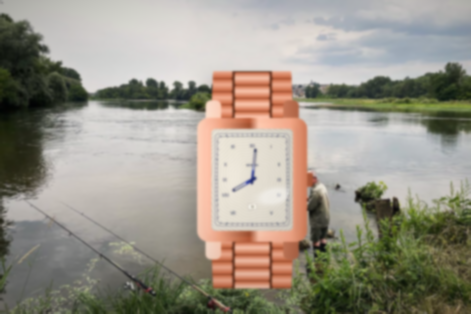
8:01
